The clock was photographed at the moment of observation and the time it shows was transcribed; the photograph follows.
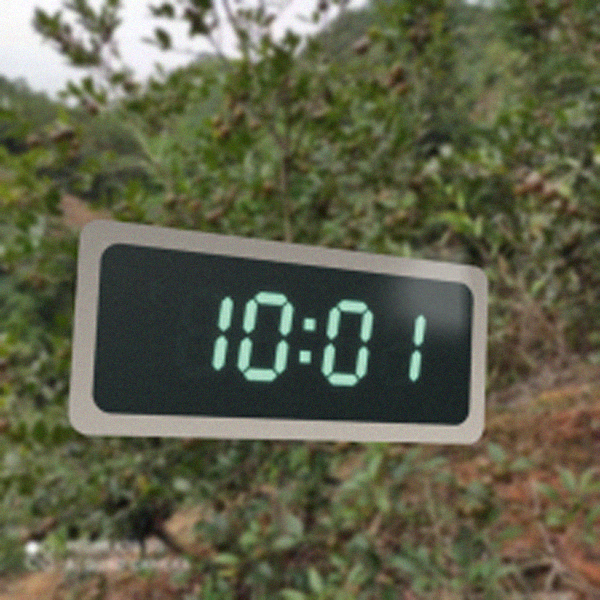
10:01
